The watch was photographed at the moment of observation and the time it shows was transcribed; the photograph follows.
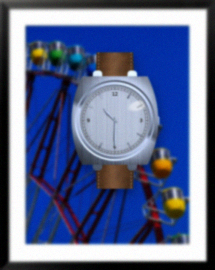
10:30
